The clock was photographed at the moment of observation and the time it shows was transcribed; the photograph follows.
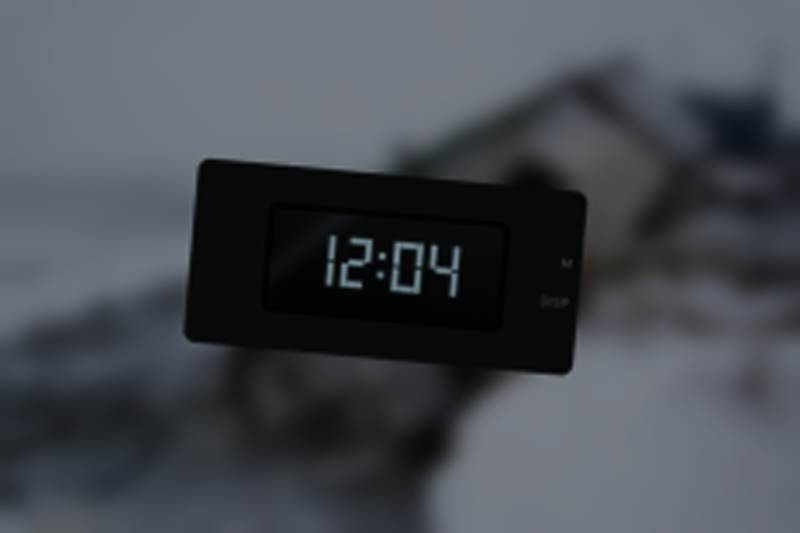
12:04
